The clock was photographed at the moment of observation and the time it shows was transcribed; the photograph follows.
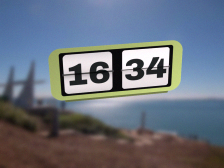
16:34
